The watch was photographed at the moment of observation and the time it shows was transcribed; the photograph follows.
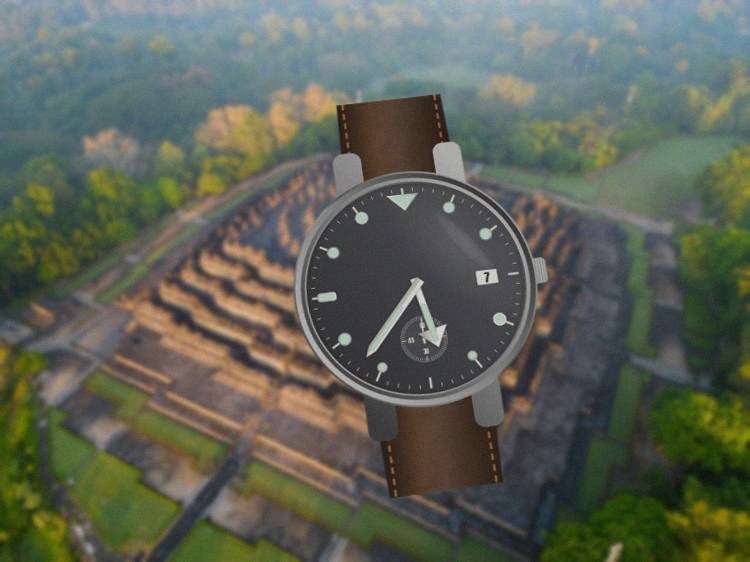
5:37
